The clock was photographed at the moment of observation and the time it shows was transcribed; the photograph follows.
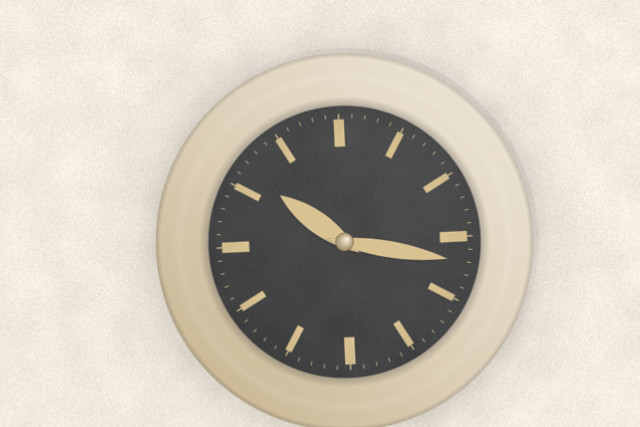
10:17
